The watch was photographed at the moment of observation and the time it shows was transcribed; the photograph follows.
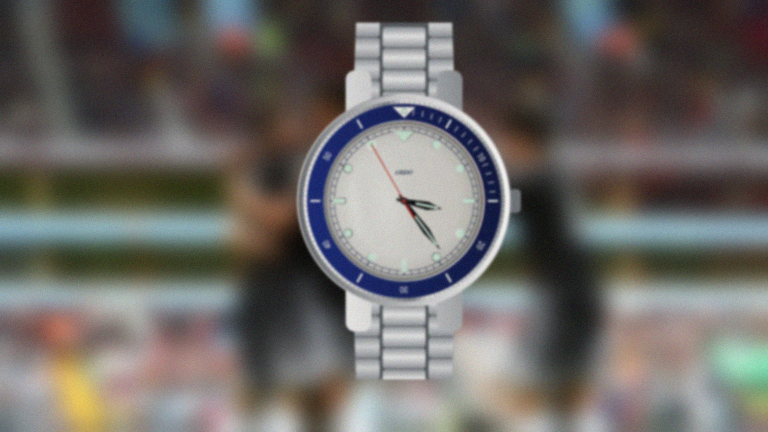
3:23:55
